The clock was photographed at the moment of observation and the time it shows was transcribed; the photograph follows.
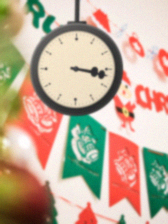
3:17
